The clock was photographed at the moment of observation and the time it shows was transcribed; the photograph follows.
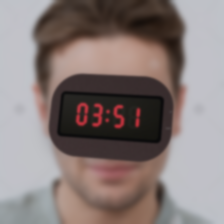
3:51
